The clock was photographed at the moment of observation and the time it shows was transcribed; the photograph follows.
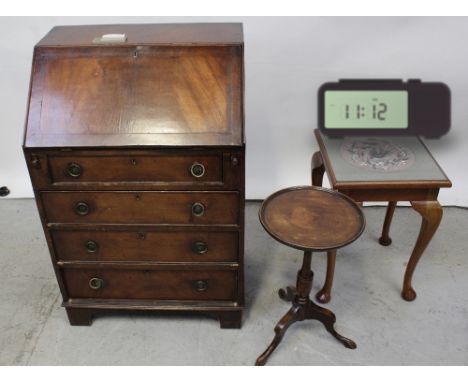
11:12
